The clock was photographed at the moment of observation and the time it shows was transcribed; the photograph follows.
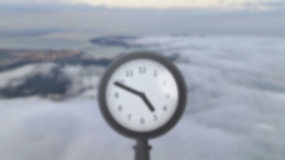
4:49
